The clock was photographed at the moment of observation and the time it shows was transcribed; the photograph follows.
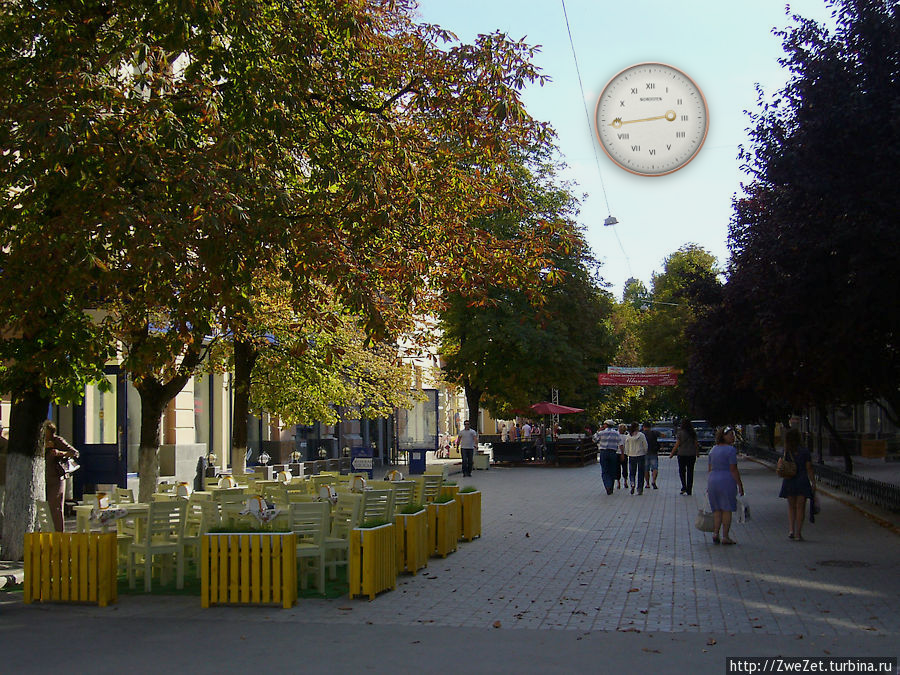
2:44
